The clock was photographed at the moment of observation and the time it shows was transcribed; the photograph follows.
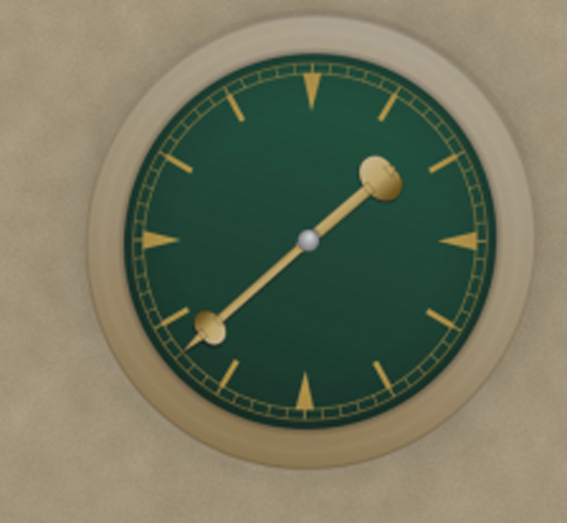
1:38
